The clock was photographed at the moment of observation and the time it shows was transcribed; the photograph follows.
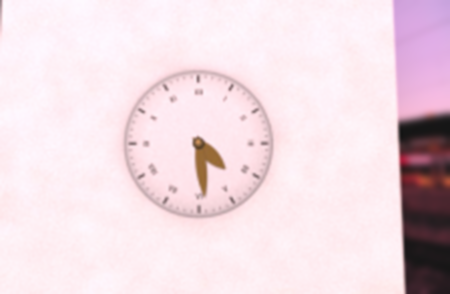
4:29
